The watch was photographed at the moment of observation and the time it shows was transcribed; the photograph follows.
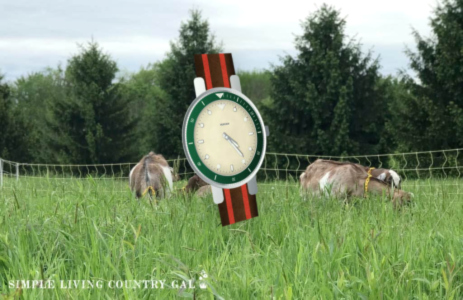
4:24
